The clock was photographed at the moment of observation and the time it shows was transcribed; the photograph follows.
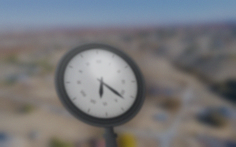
6:22
